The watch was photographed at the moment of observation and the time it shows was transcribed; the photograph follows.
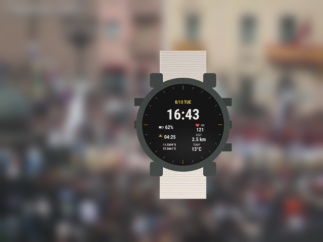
16:43
